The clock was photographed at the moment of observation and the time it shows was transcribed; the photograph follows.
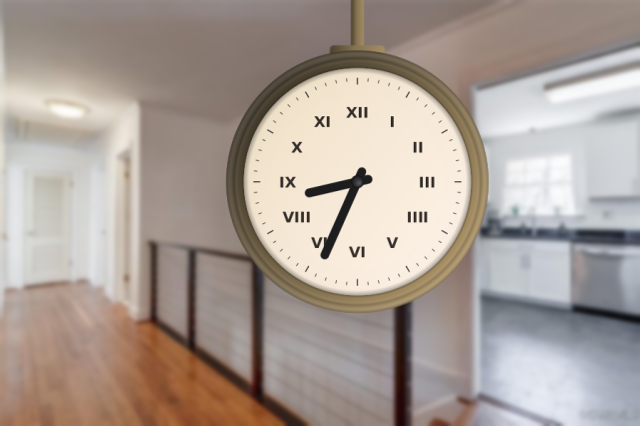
8:34
